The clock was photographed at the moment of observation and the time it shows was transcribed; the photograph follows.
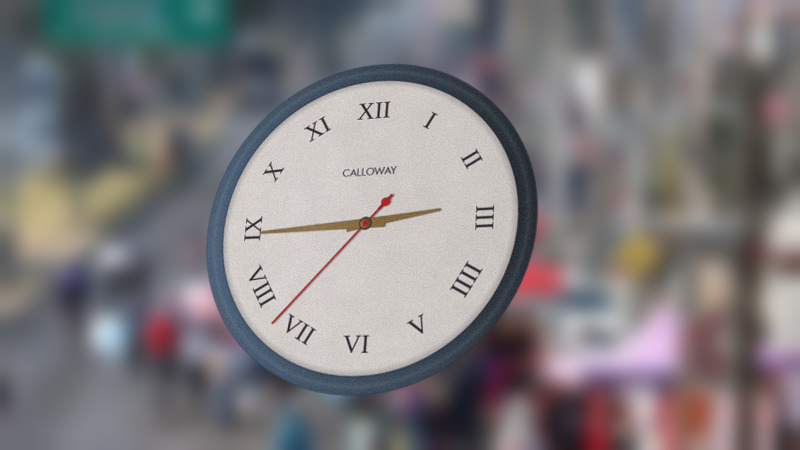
2:44:37
